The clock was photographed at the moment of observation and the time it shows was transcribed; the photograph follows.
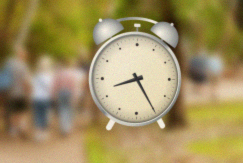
8:25
